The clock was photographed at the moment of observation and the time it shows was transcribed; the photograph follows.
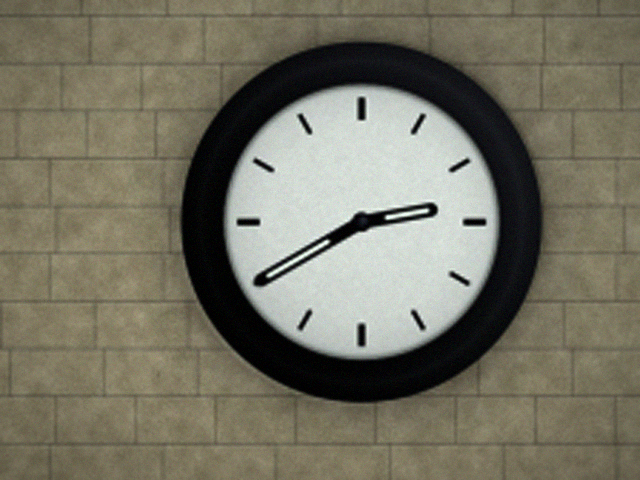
2:40
